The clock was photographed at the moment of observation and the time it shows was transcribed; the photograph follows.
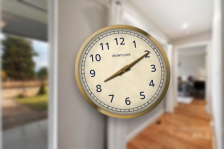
8:10
